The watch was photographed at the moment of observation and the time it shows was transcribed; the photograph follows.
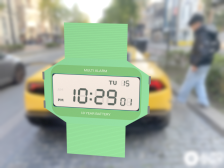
10:29:01
